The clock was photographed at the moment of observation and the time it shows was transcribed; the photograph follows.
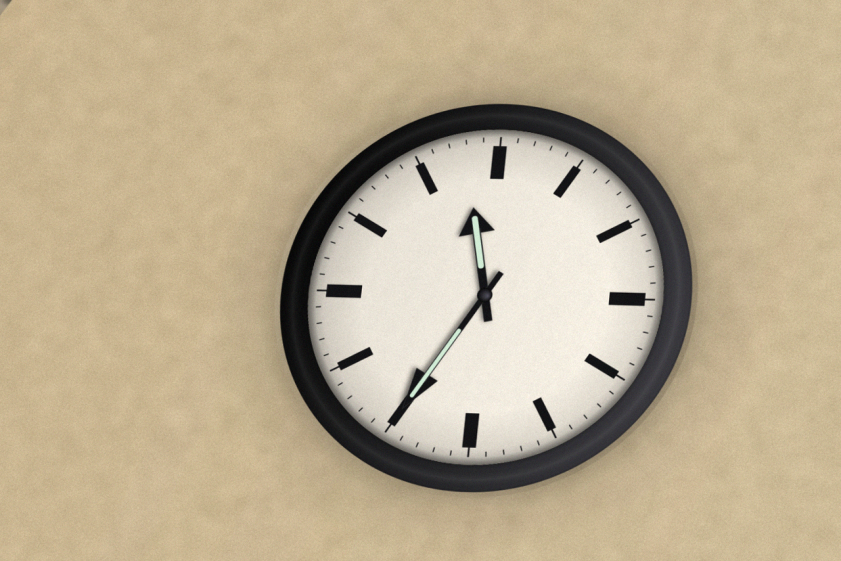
11:35
